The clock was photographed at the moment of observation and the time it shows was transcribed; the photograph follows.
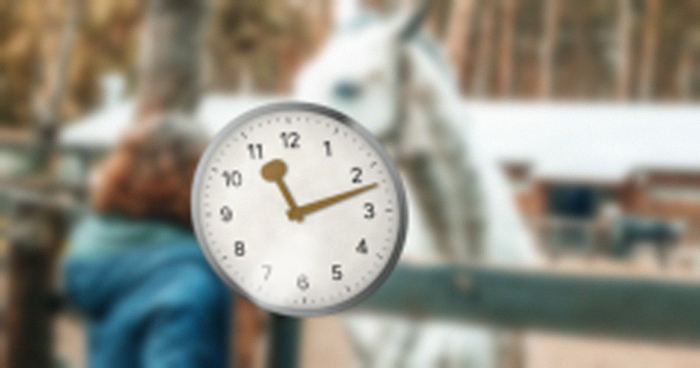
11:12
